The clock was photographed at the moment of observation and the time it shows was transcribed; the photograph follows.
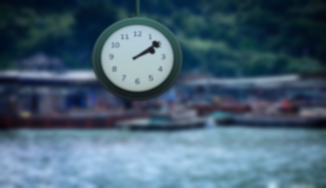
2:09
